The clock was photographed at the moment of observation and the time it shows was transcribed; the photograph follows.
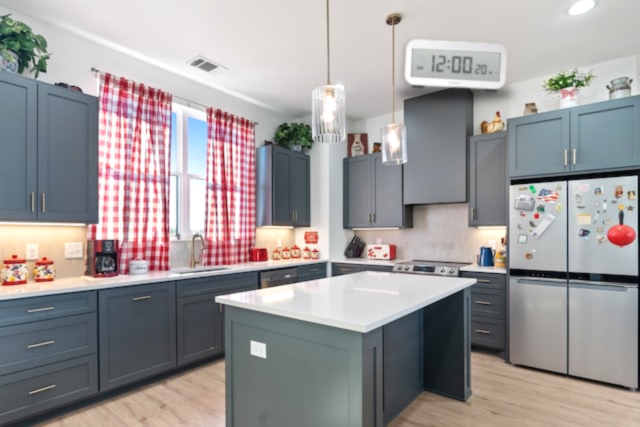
12:00
